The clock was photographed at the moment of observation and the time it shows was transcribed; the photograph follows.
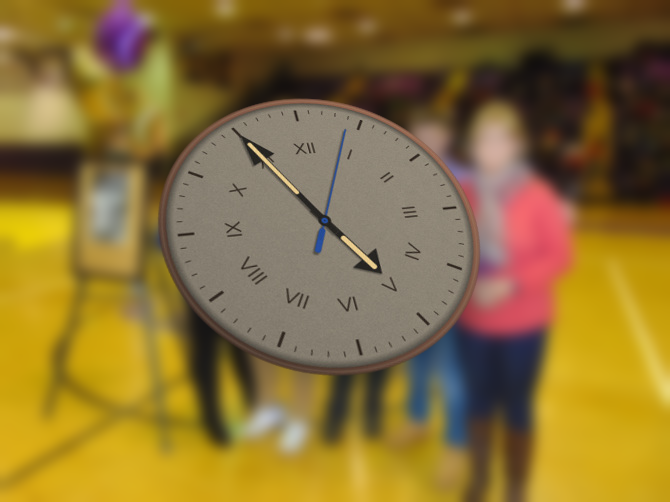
4:55:04
